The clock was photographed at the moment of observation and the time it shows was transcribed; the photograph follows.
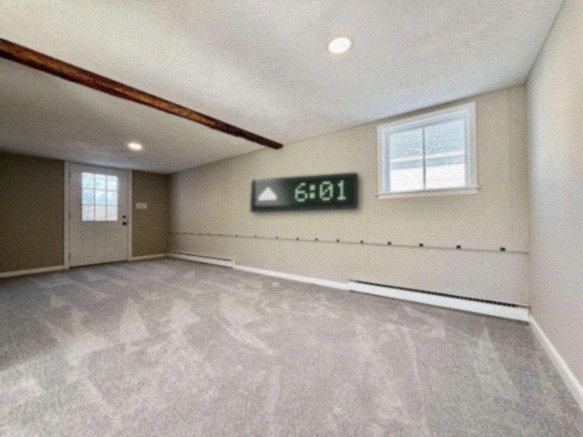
6:01
